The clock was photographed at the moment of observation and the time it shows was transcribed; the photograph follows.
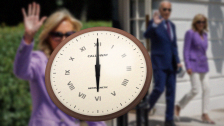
6:00
